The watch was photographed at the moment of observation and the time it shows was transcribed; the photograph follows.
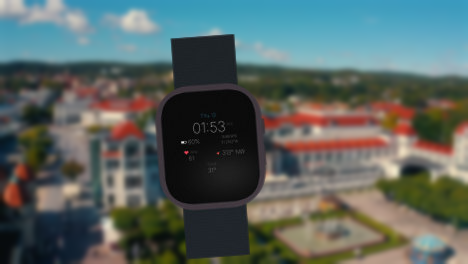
1:53
